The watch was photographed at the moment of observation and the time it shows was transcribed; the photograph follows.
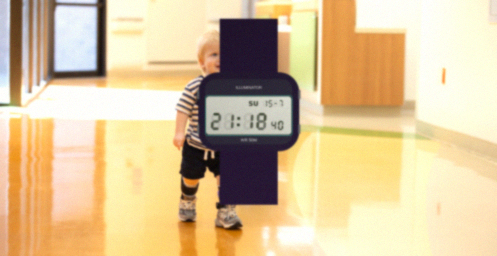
21:18
